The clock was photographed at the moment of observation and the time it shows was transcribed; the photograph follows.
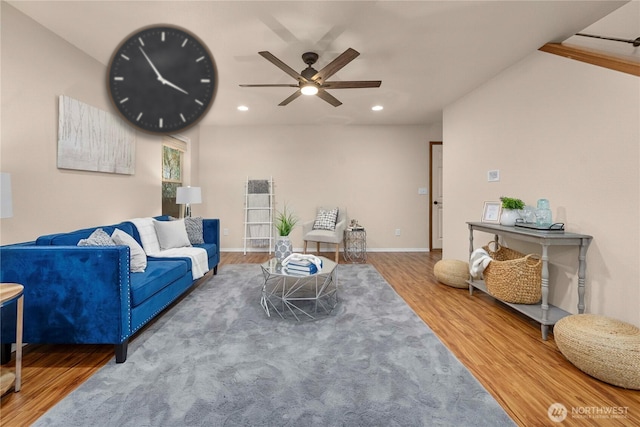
3:54
